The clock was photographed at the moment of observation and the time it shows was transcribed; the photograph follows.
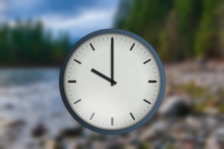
10:00
